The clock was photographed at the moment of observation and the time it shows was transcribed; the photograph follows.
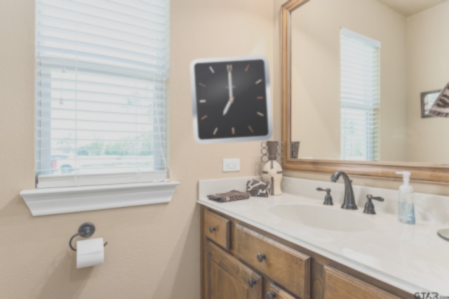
7:00
